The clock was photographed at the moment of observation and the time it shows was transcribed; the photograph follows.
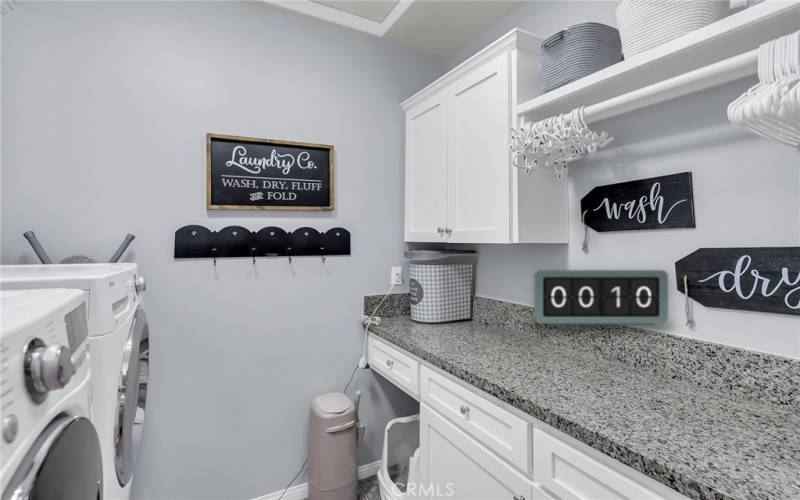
0:10
